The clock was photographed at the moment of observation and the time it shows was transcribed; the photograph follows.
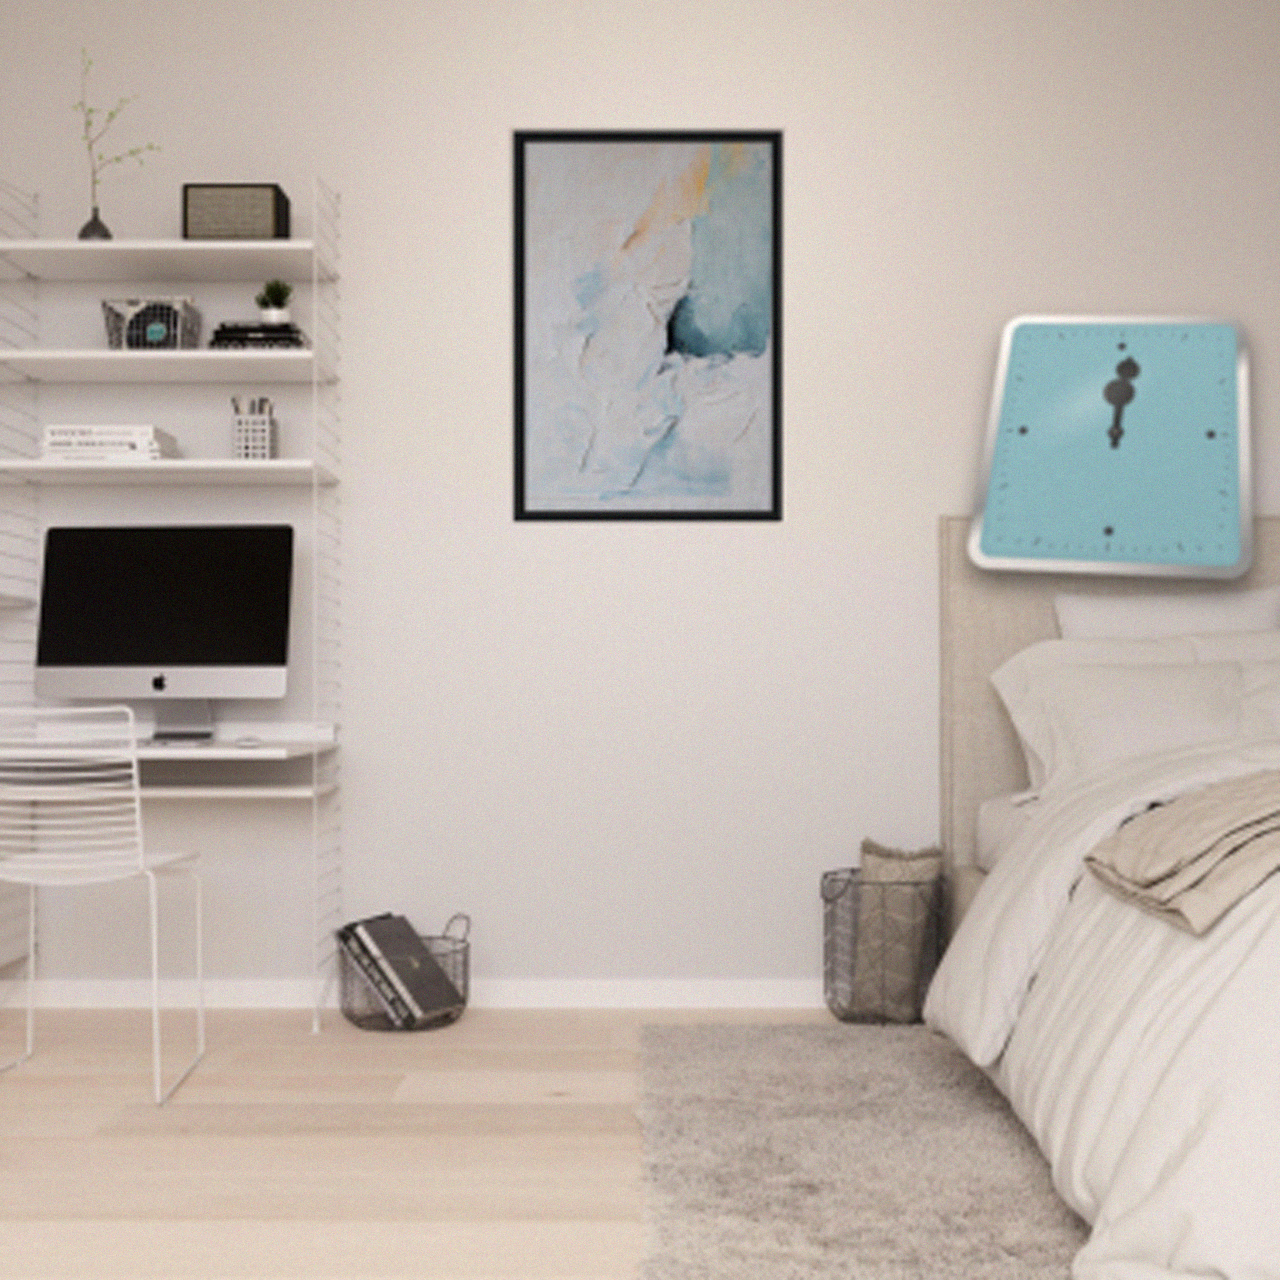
12:01
